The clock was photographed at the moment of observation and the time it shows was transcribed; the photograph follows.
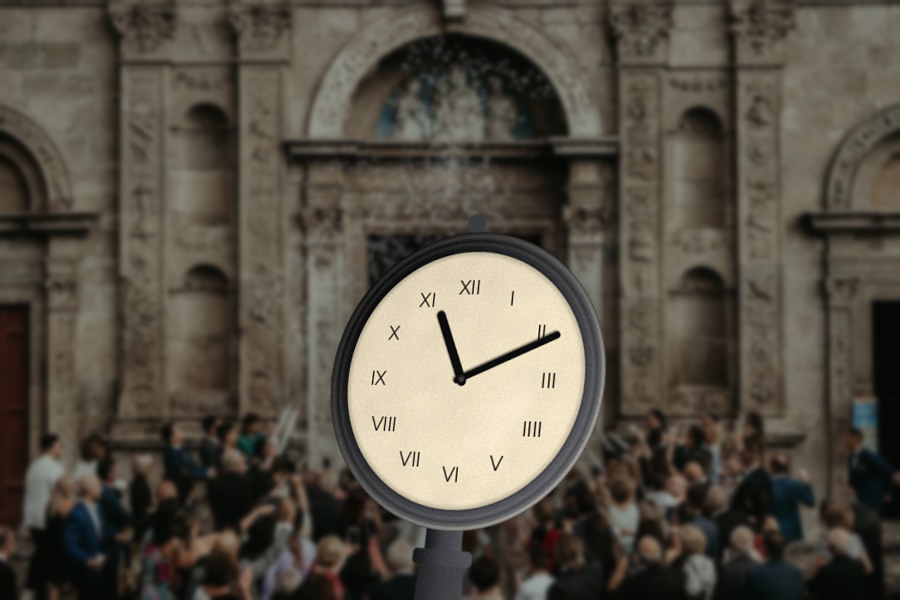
11:11
